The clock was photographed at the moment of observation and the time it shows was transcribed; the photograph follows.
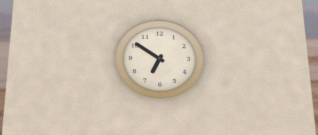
6:51
